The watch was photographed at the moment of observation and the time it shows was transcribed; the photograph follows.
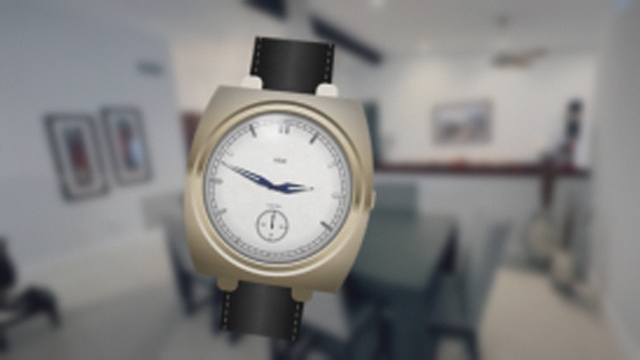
2:48
